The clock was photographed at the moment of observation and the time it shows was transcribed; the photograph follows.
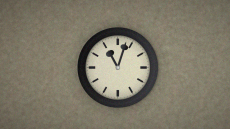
11:03
